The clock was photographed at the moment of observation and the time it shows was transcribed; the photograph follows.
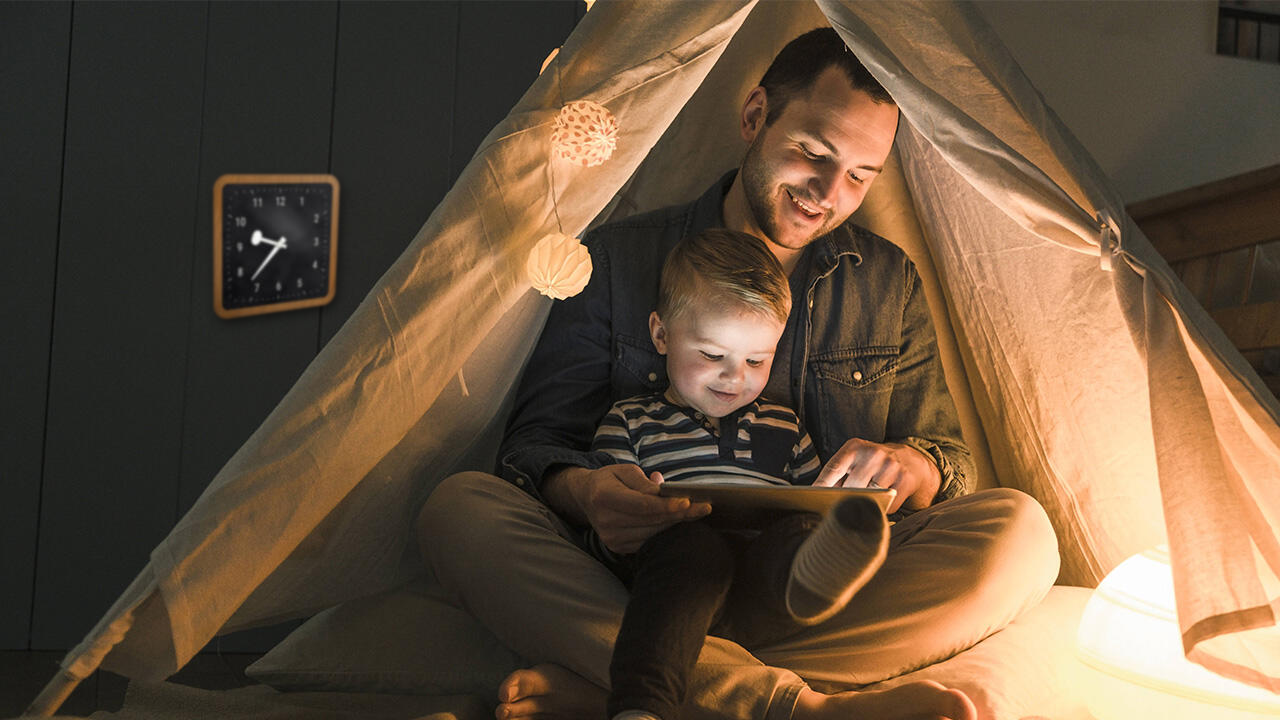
9:37
